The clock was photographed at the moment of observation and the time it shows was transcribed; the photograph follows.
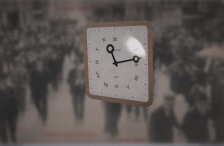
11:13
